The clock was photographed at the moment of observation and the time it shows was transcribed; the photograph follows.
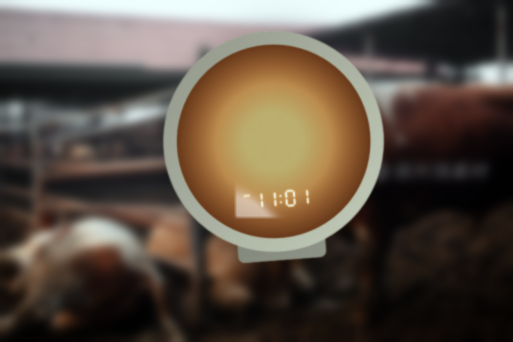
11:01
